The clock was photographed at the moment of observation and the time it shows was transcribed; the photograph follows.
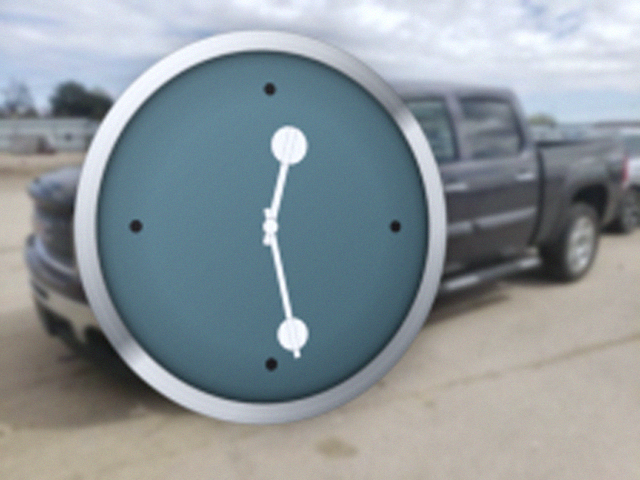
12:28
